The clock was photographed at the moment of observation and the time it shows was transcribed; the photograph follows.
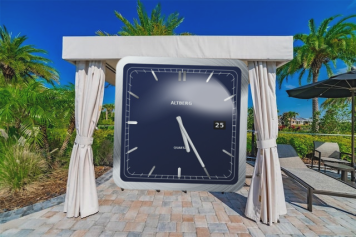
5:25
